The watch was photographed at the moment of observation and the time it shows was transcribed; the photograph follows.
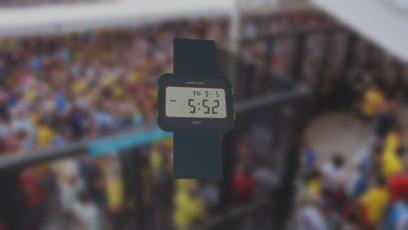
5:52
